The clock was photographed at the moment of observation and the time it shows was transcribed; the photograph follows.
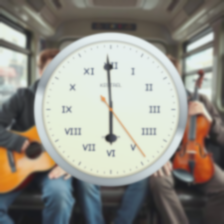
5:59:24
